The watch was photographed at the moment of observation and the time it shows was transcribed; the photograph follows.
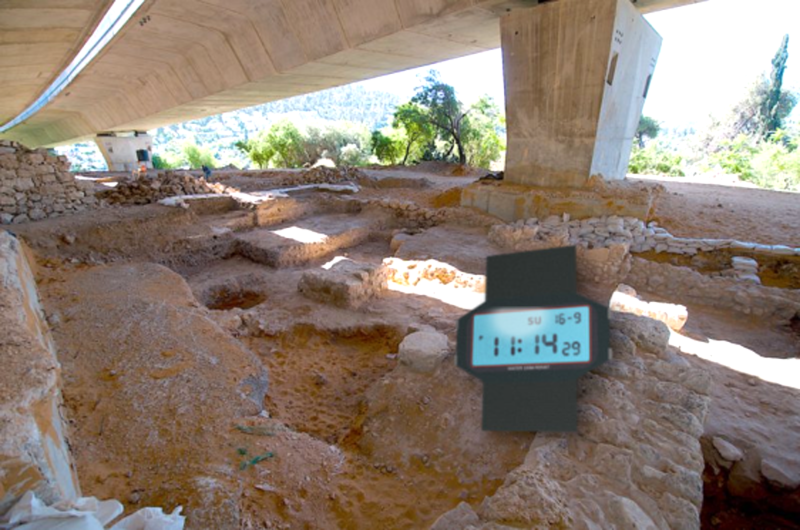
11:14
